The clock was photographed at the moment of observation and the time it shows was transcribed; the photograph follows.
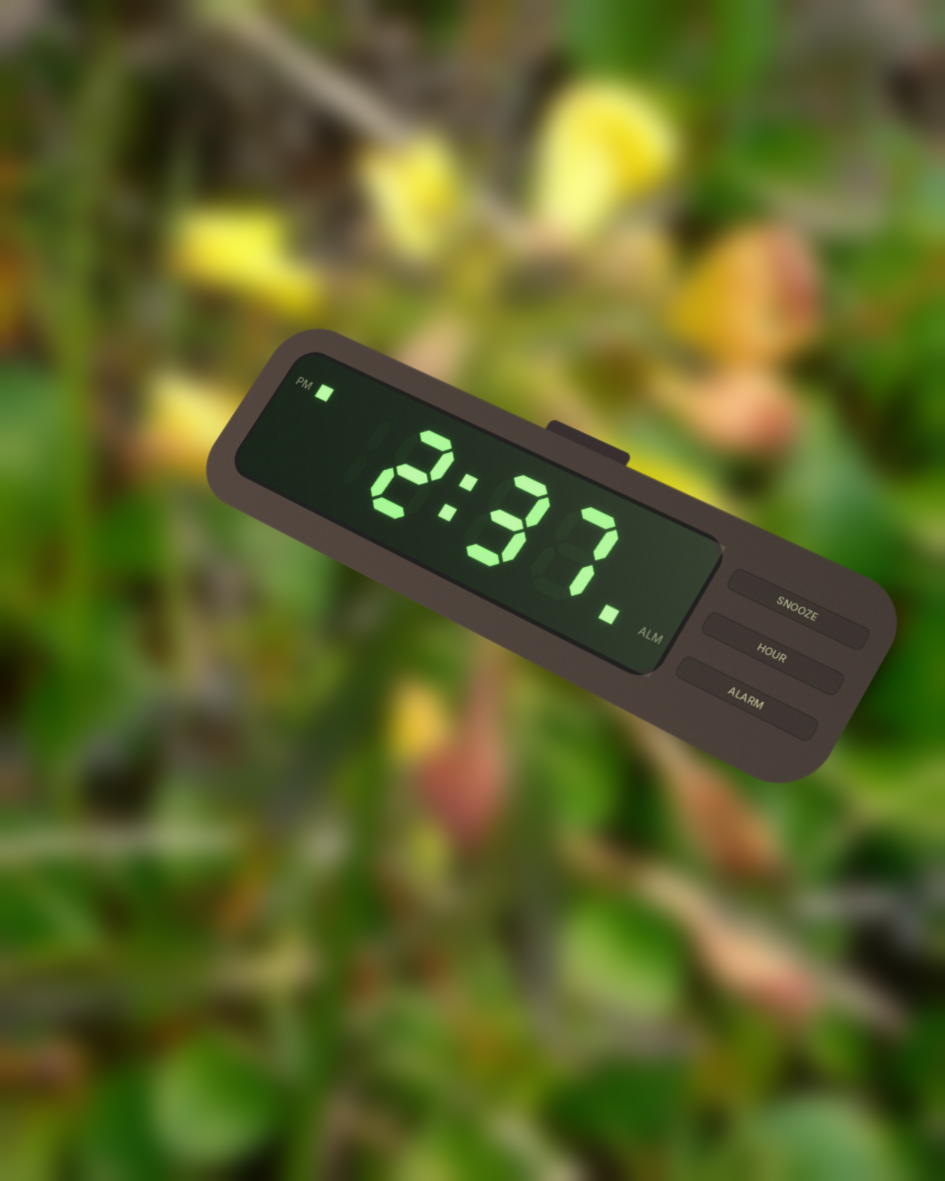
2:37
